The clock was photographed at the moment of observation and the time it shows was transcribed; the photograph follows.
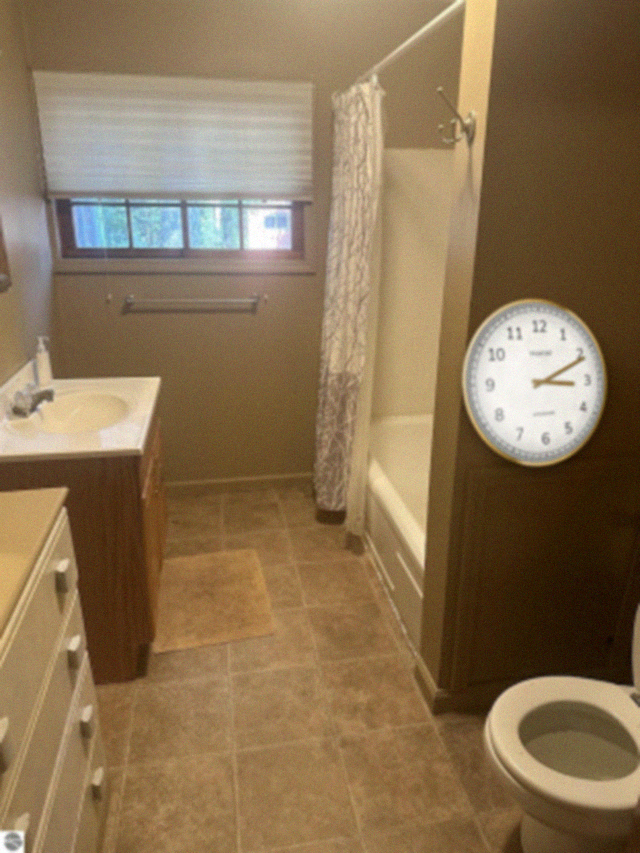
3:11
